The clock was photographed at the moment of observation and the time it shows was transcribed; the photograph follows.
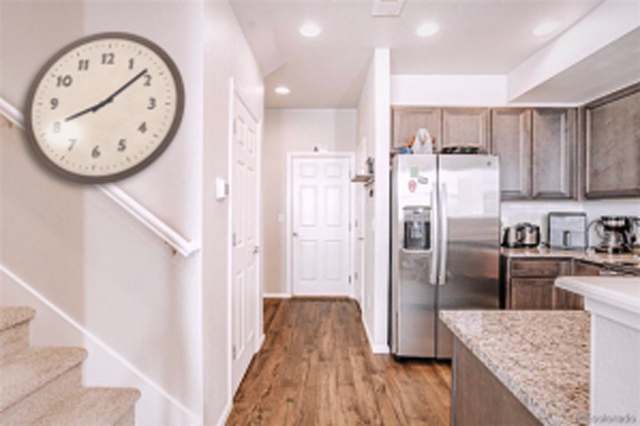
8:08
